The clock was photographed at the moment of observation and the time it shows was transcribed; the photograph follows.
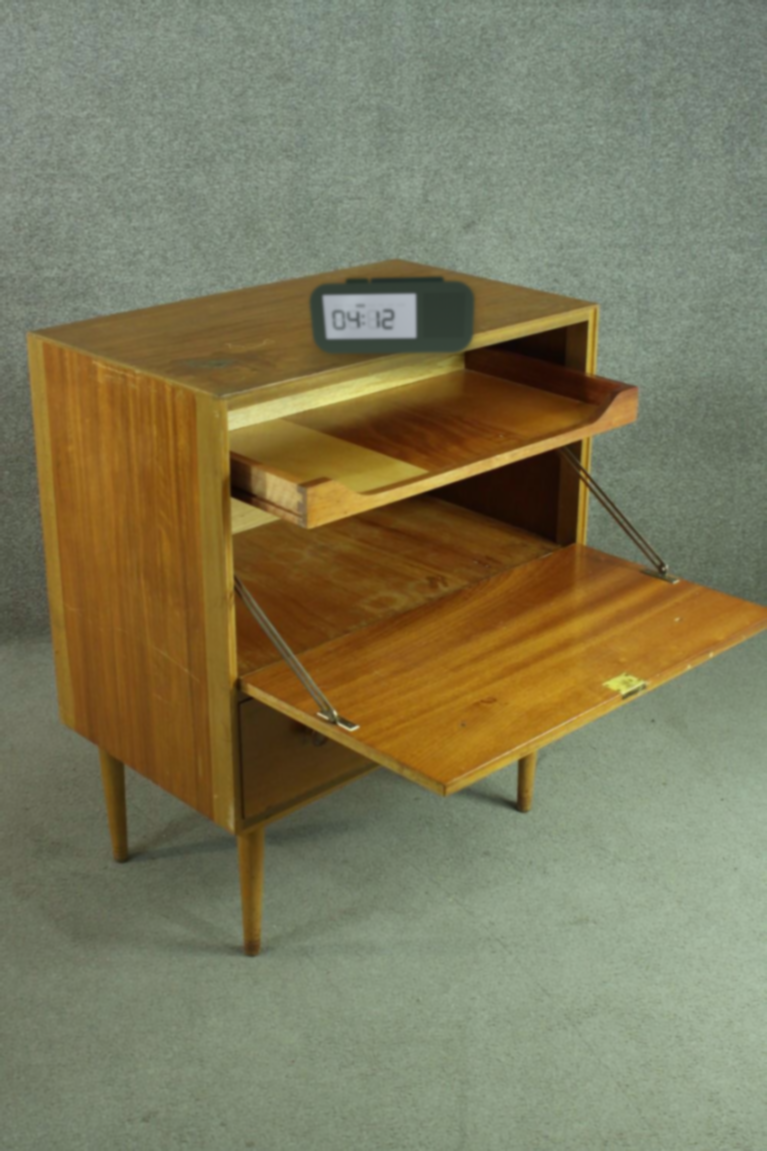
4:12
